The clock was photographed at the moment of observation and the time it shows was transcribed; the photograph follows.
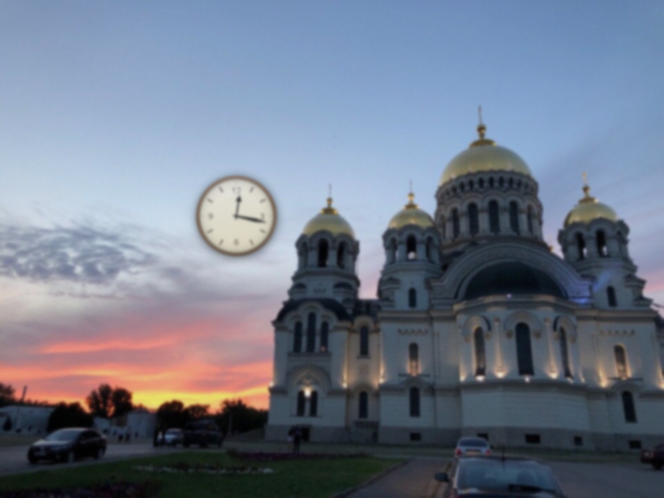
12:17
